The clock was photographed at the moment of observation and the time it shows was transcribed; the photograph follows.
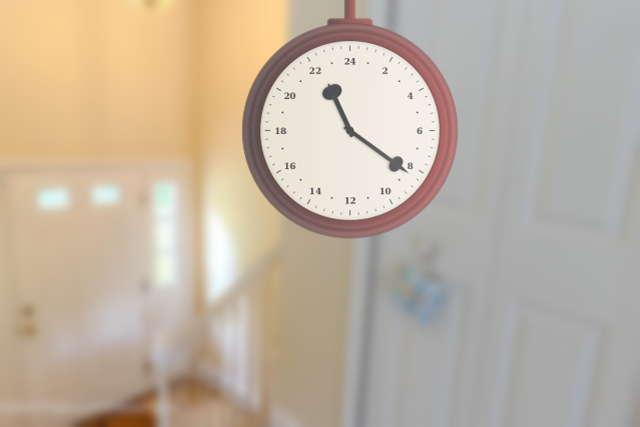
22:21
